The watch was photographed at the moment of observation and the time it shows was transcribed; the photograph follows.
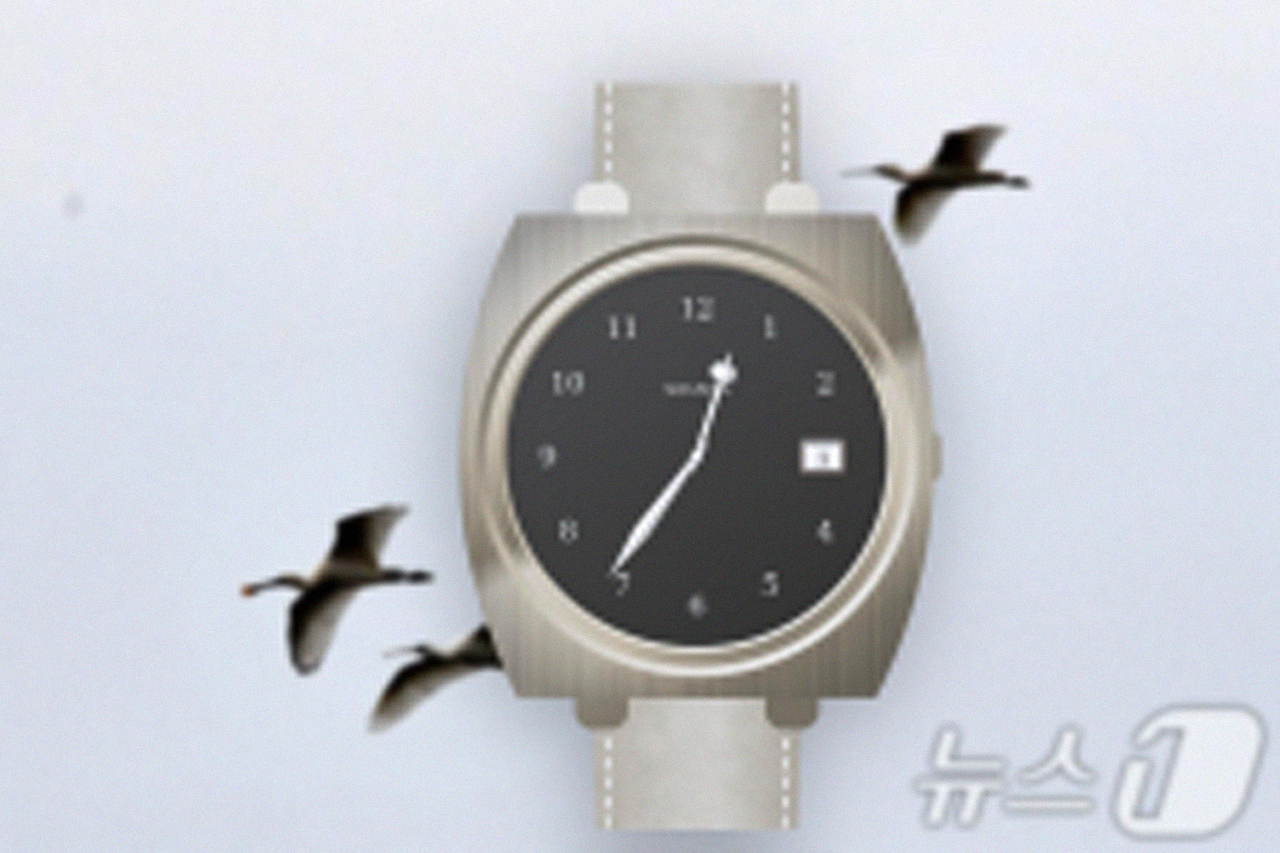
12:36
